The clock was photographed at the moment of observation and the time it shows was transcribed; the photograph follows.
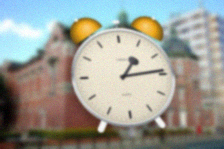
1:14
